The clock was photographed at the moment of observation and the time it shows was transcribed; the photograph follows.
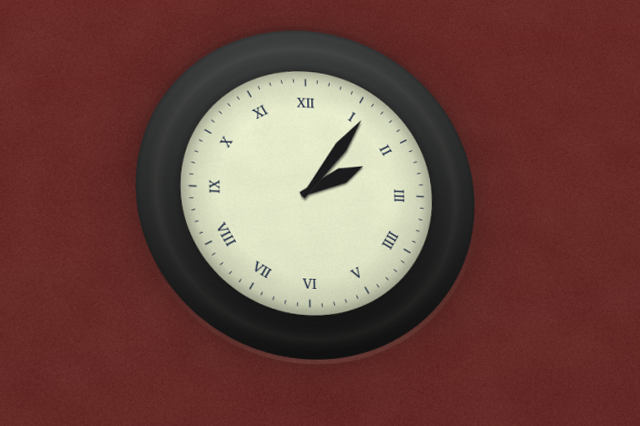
2:06
